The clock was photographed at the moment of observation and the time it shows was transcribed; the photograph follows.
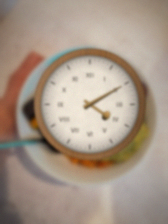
4:10
